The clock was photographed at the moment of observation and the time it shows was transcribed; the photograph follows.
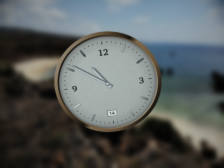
10:51
